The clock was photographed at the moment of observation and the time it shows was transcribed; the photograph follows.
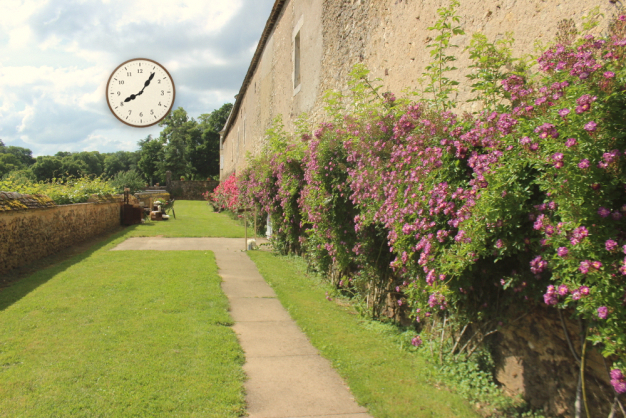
8:06
